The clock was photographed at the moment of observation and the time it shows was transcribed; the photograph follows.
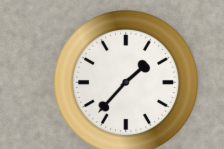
1:37
